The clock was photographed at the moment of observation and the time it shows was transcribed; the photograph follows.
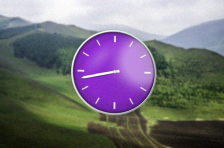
8:43
